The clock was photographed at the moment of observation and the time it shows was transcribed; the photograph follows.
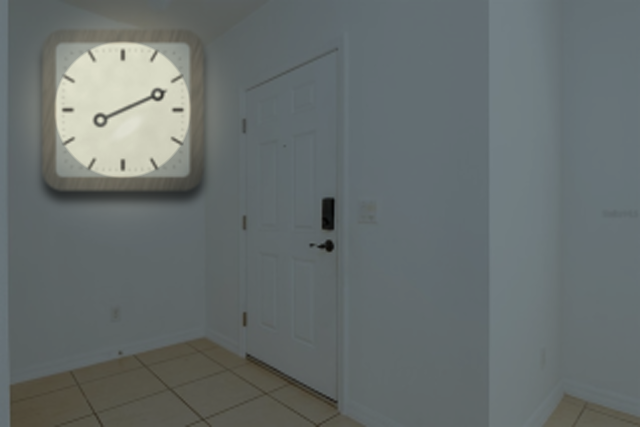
8:11
